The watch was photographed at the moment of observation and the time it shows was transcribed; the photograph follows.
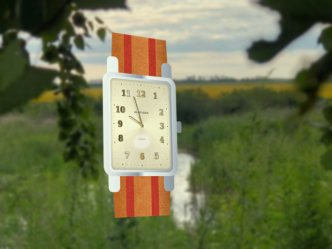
9:57
